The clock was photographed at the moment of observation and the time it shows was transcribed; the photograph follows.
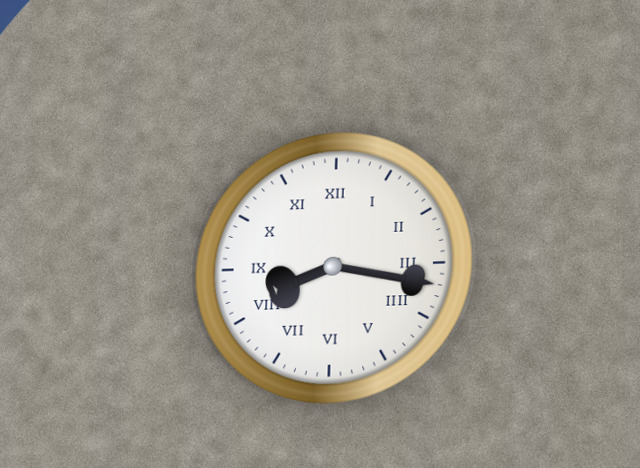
8:17
